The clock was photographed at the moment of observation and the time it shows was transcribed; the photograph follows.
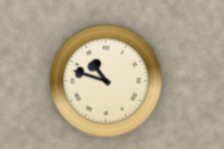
10:48
